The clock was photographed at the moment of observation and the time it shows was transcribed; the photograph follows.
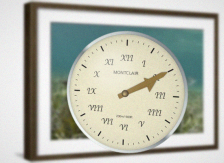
2:10
